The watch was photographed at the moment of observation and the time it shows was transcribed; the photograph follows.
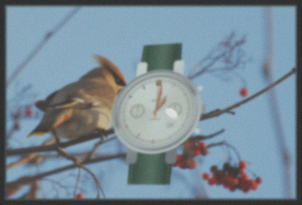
1:01
